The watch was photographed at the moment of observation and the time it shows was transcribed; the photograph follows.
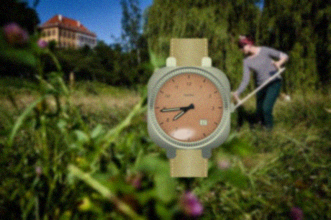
7:44
